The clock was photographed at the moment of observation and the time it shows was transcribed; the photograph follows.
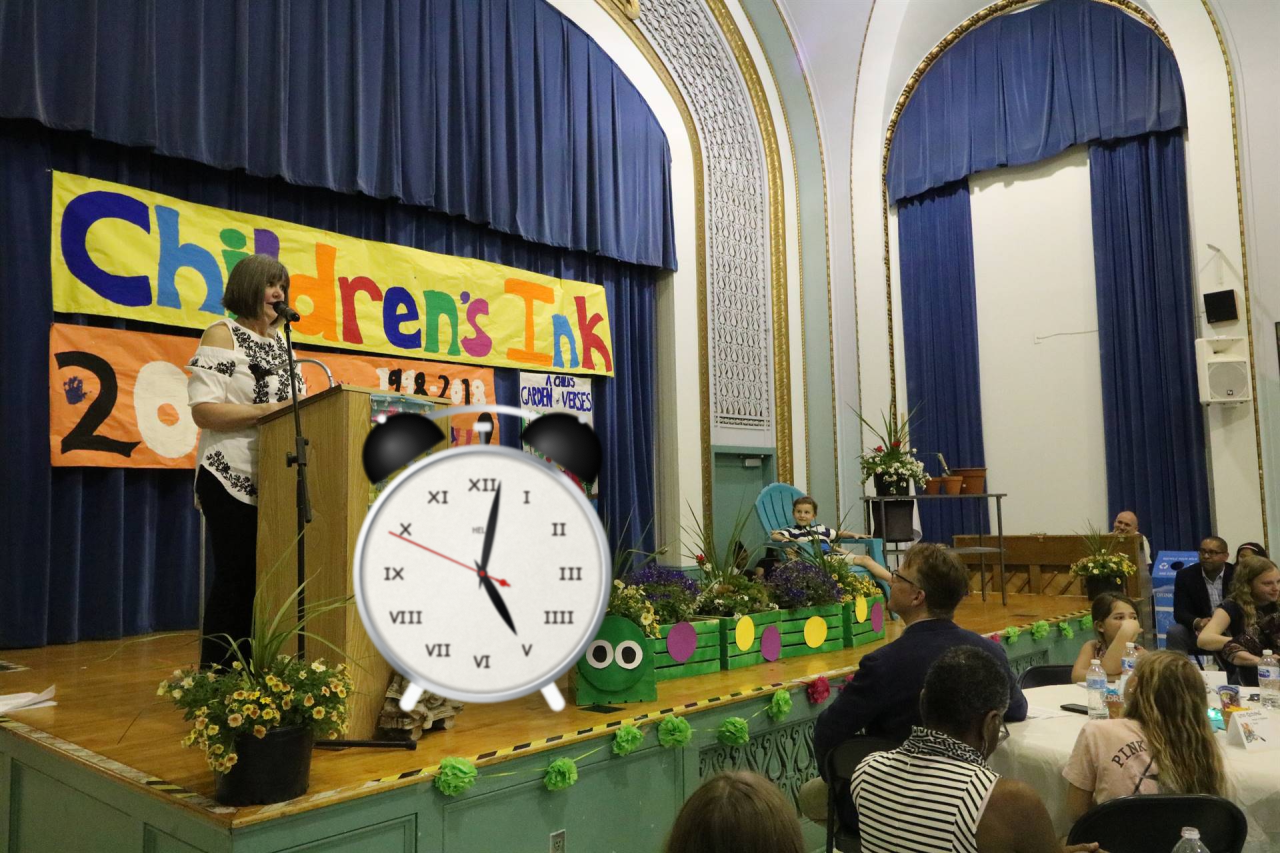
5:01:49
